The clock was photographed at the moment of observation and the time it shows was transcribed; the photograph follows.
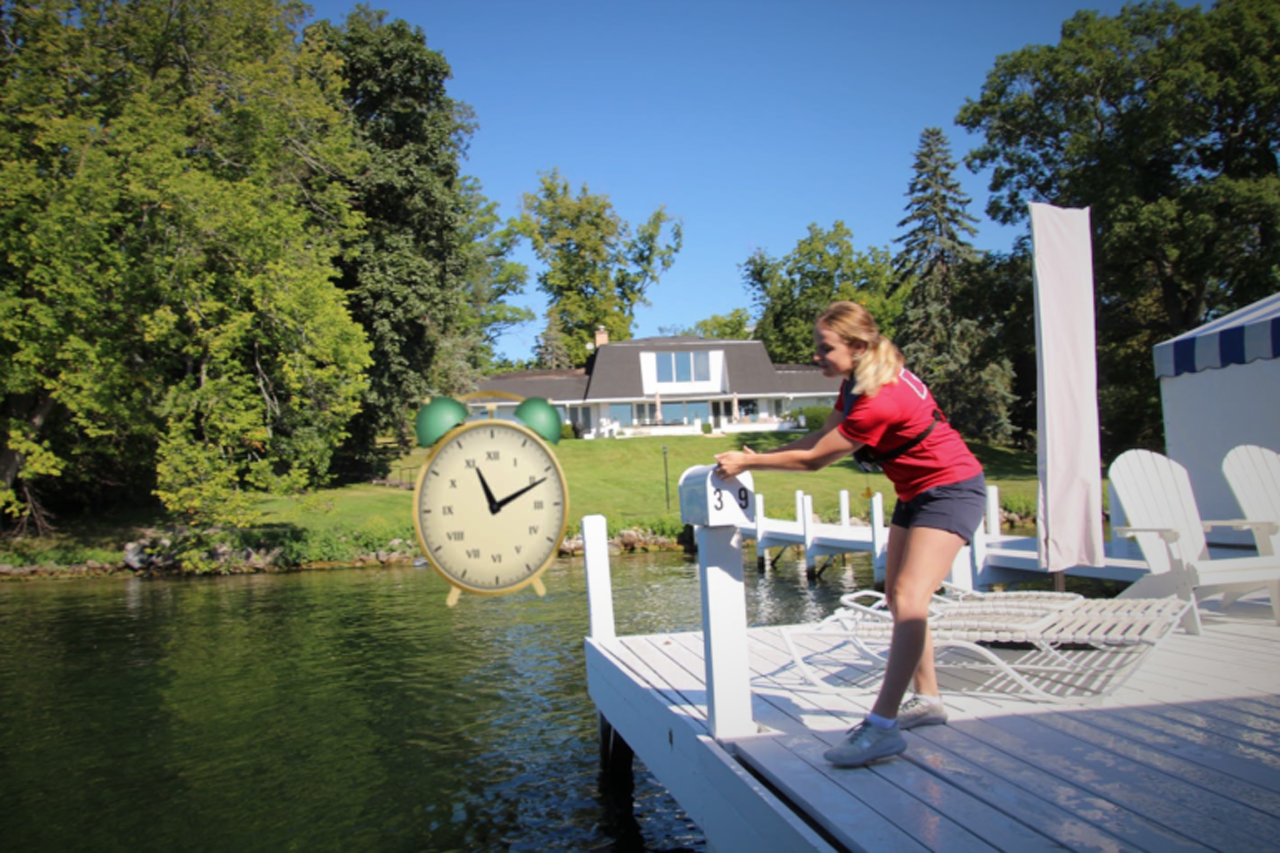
11:11
